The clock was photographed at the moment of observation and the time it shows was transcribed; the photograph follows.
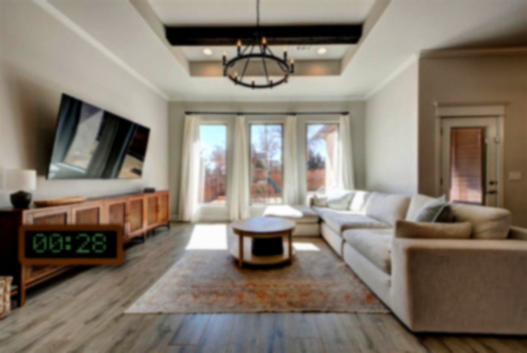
0:28
